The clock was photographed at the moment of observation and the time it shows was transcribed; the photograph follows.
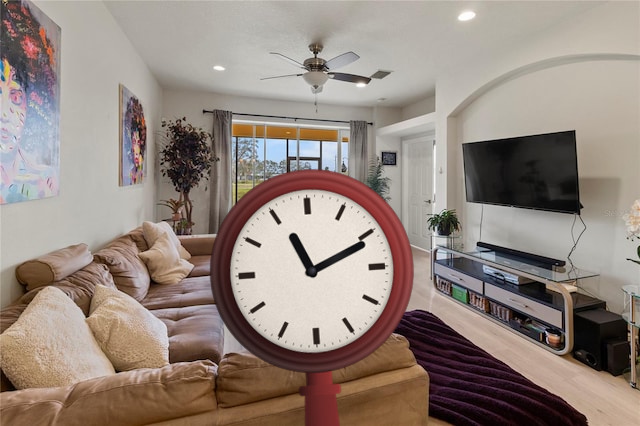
11:11
